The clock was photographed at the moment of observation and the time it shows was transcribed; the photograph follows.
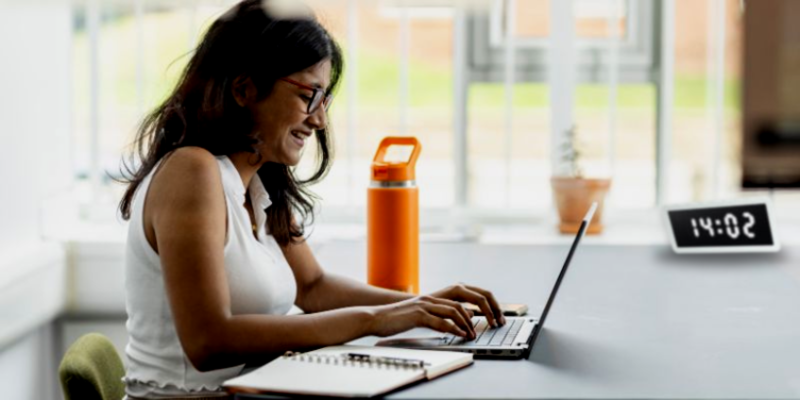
14:02
